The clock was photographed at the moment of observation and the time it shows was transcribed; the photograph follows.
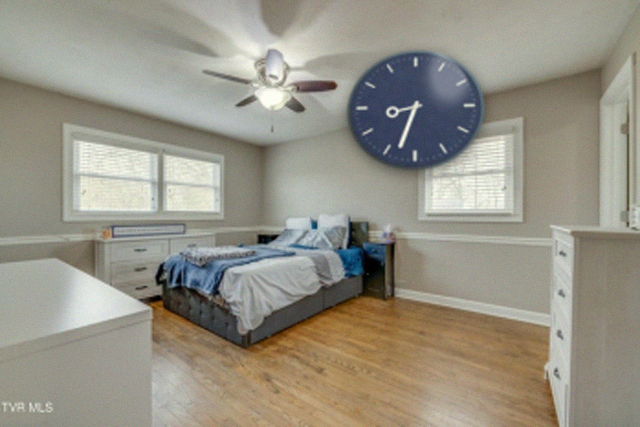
8:33
